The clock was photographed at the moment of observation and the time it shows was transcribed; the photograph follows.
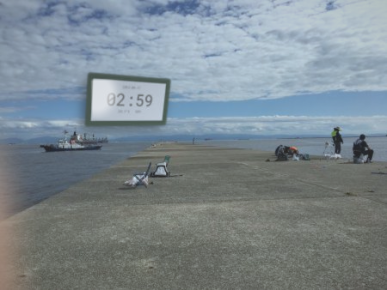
2:59
